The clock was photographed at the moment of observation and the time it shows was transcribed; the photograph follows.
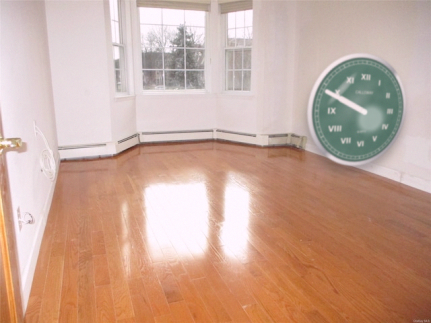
9:49
